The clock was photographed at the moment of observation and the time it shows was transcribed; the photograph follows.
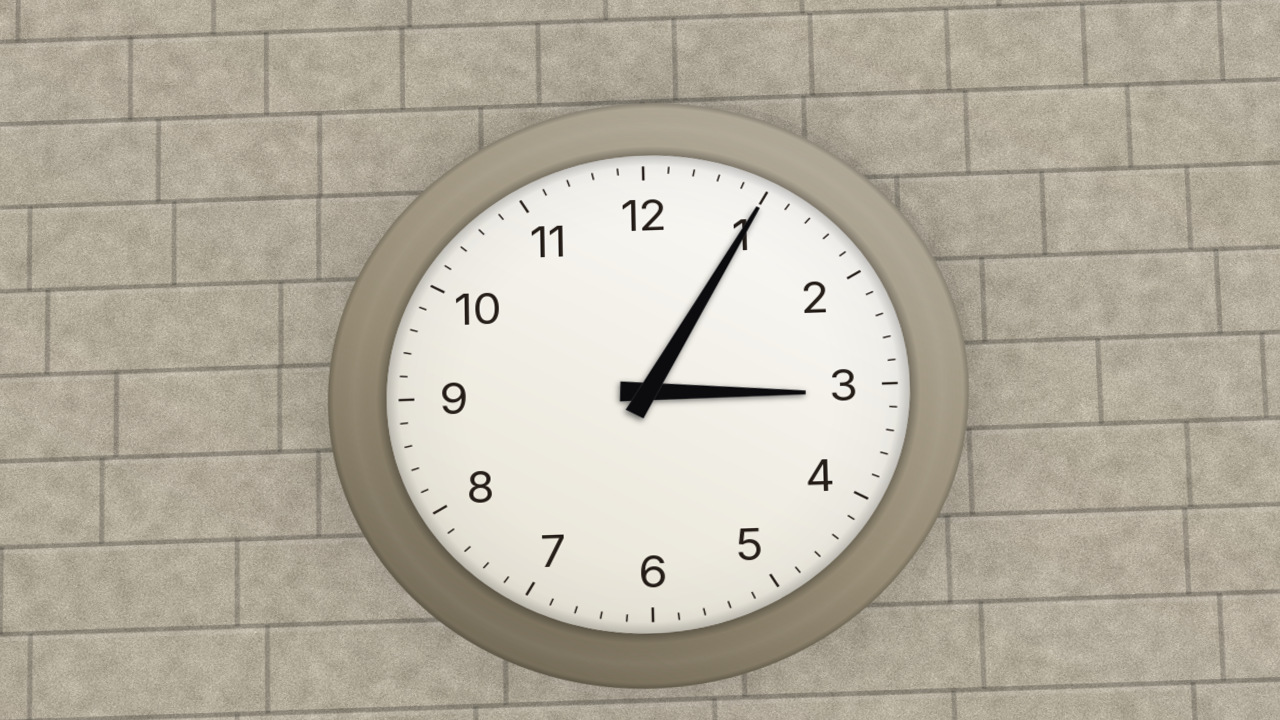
3:05
